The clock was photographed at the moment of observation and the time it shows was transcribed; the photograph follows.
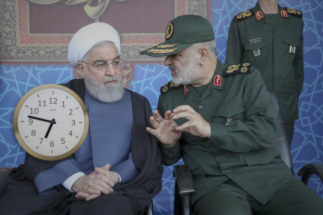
6:47
